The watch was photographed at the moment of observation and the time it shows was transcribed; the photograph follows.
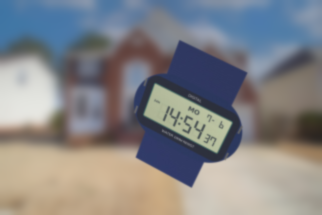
14:54
